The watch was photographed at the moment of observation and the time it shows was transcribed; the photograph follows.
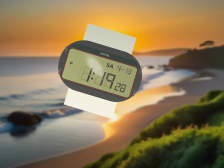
1:19:28
